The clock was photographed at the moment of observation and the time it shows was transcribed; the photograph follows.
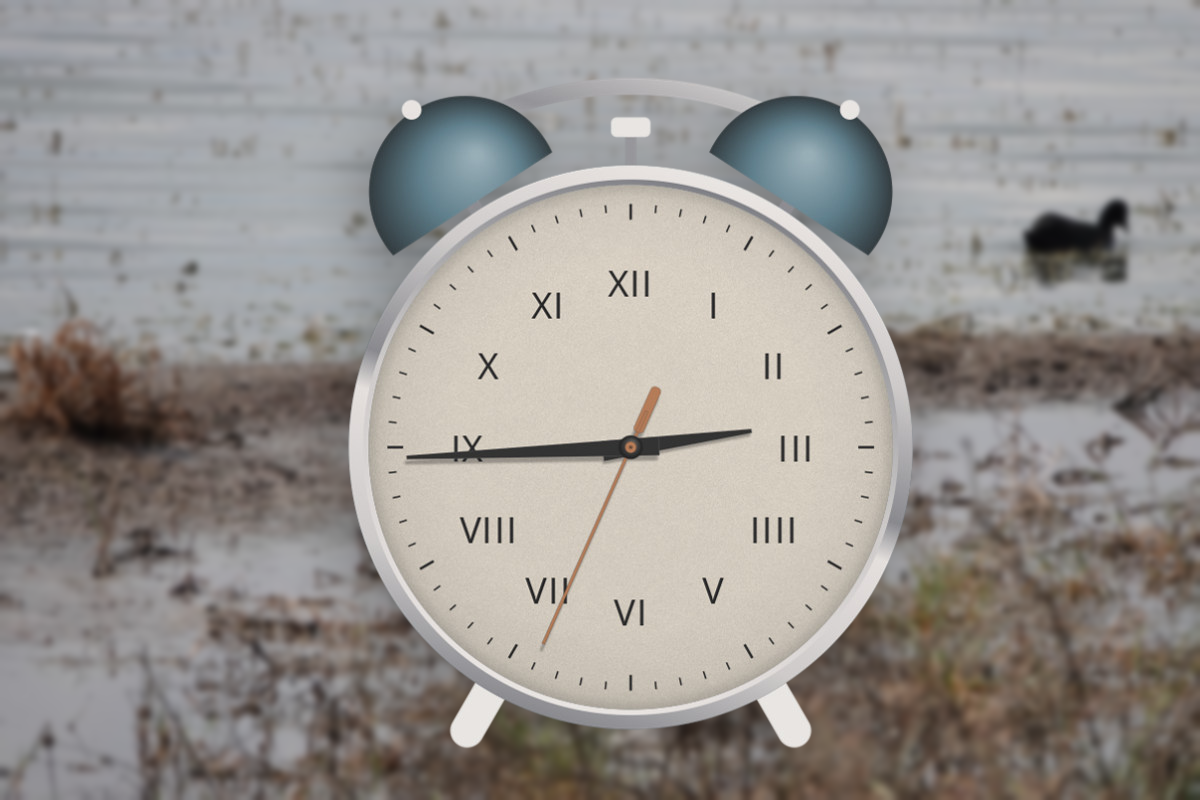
2:44:34
